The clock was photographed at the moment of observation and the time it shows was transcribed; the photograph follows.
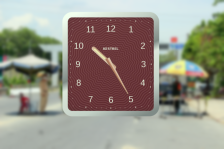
10:25
